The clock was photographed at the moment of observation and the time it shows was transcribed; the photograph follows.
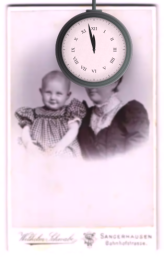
11:58
